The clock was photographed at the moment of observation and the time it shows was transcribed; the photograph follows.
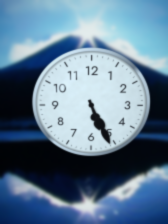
5:26
